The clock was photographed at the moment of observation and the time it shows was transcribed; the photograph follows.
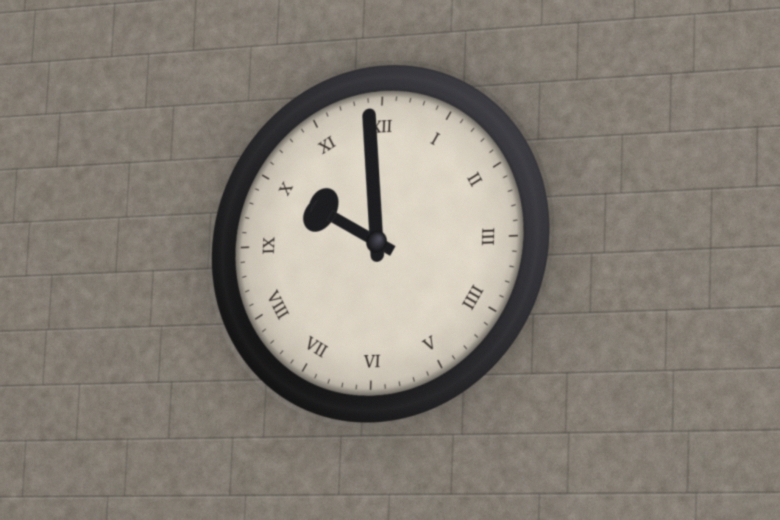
9:59
